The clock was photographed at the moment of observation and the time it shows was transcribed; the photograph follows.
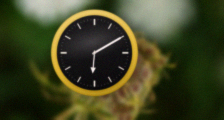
6:10
